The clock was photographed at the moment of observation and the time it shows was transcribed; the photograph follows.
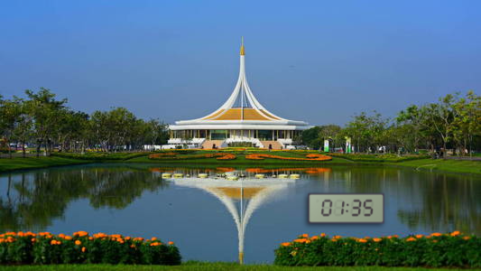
1:35
